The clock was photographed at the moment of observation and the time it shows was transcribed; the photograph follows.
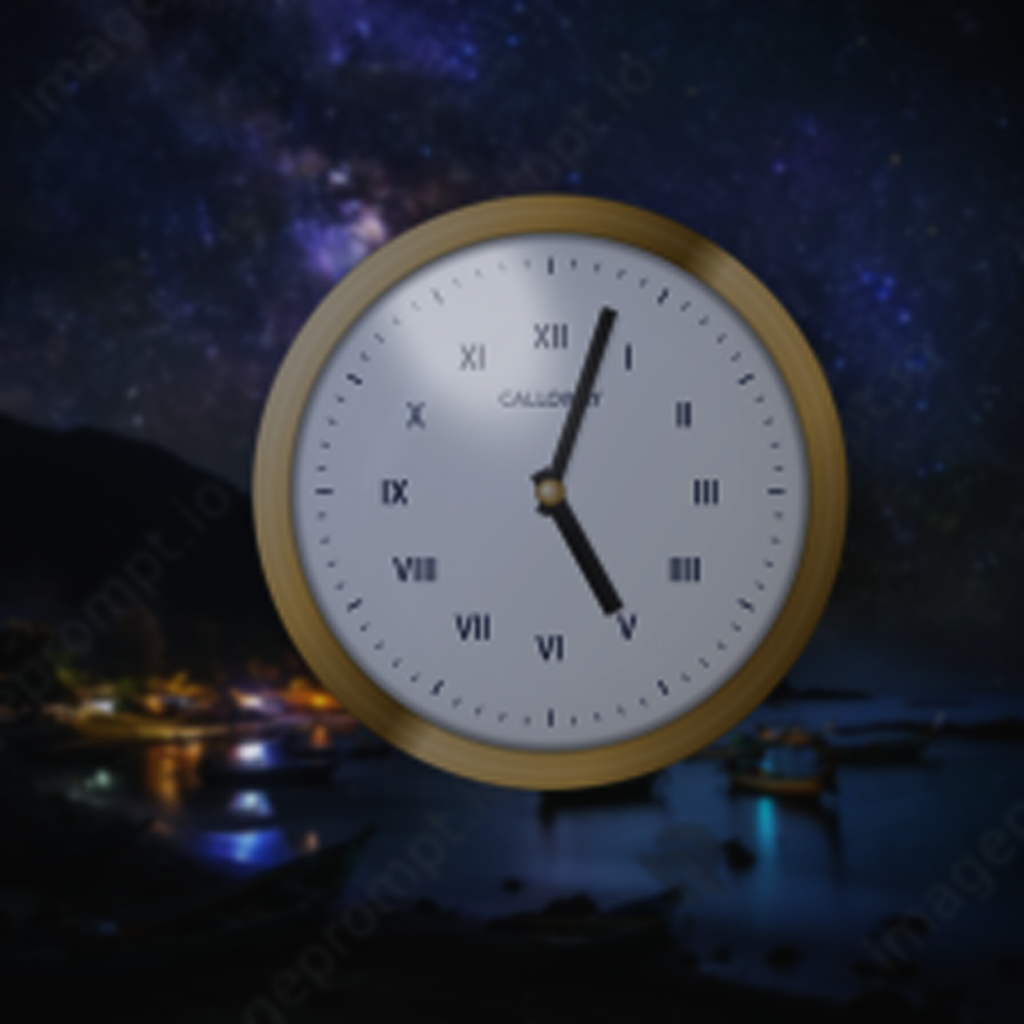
5:03
